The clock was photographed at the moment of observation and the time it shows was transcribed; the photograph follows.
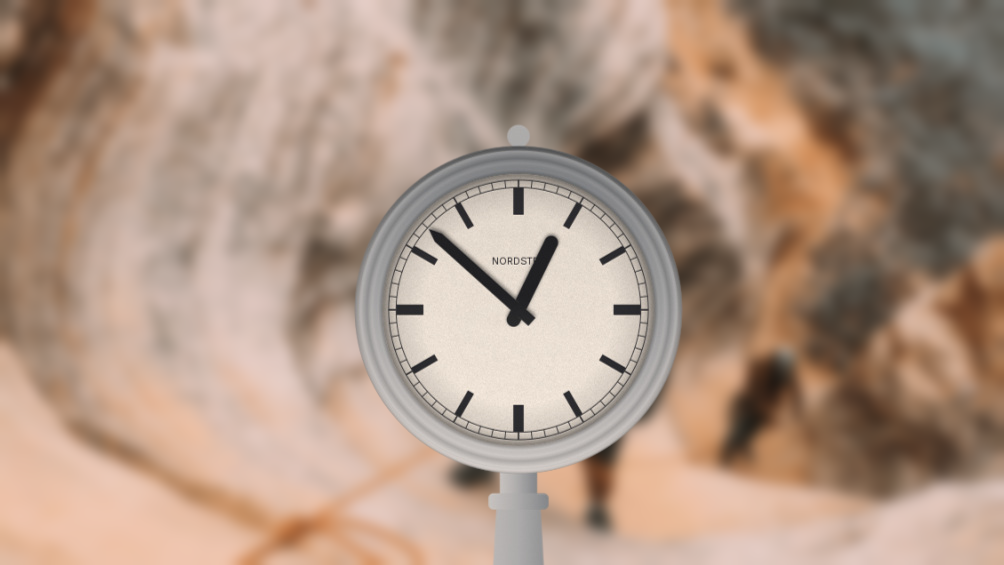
12:52
